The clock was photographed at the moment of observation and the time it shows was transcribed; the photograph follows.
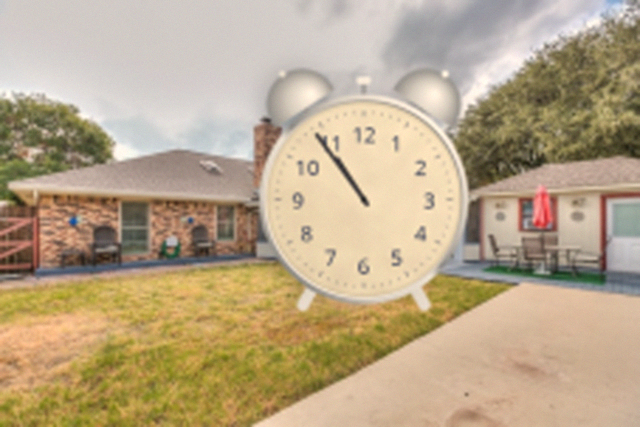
10:54
